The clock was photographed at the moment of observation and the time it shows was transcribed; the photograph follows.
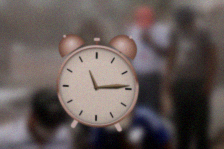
11:14
